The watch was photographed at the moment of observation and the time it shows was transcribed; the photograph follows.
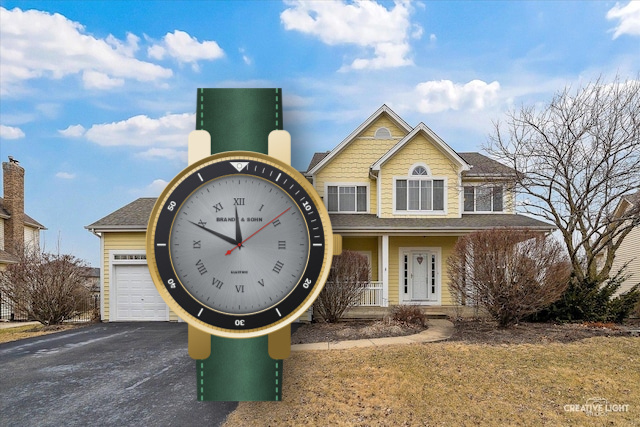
11:49:09
